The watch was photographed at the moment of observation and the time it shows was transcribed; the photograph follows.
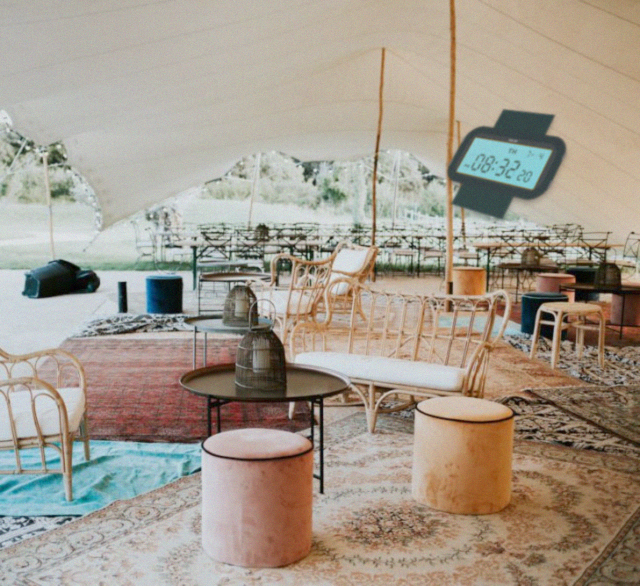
8:32:20
